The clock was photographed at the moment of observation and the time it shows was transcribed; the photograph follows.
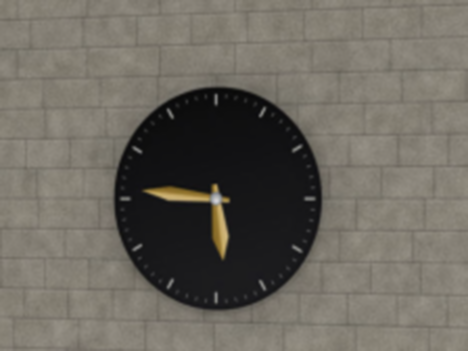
5:46
